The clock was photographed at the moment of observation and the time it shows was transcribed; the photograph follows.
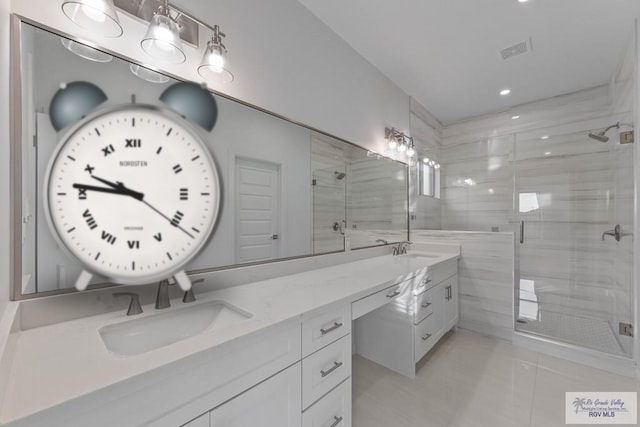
9:46:21
